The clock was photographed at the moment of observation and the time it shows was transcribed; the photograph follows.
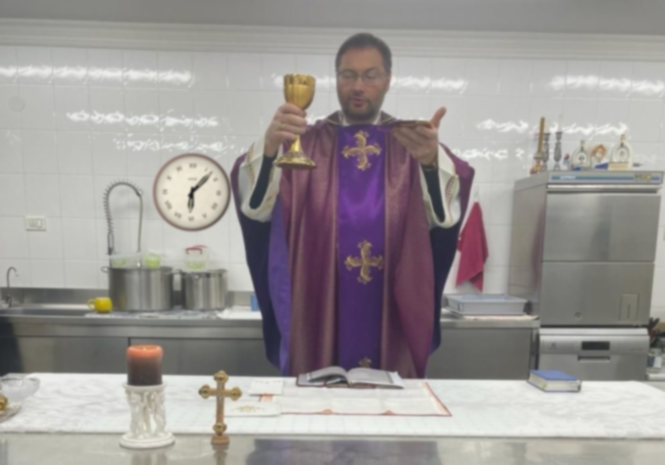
6:07
